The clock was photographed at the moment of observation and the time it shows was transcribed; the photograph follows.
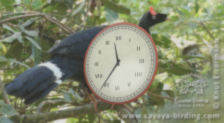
11:36
